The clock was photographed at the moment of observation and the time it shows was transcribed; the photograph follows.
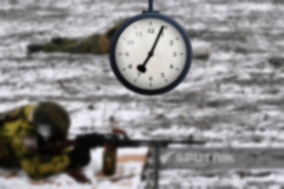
7:04
